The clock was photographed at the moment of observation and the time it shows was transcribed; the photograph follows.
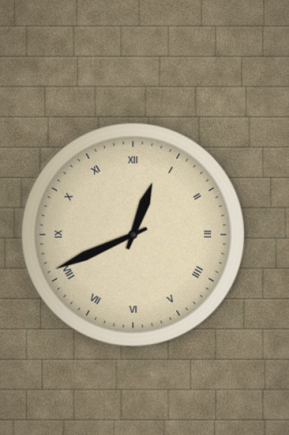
12:41
